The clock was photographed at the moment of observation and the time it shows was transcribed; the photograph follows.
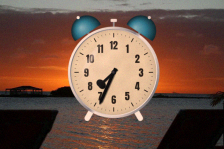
7:34
